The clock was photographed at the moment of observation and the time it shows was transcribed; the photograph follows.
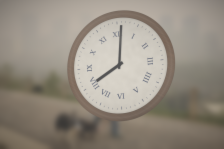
8:01
